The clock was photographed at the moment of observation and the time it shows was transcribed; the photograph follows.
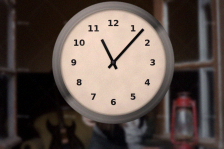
11:07
